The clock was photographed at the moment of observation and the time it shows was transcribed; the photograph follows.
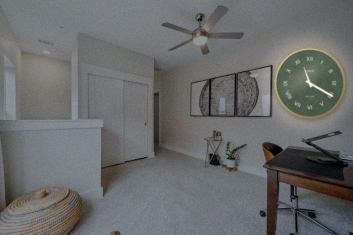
11:20
